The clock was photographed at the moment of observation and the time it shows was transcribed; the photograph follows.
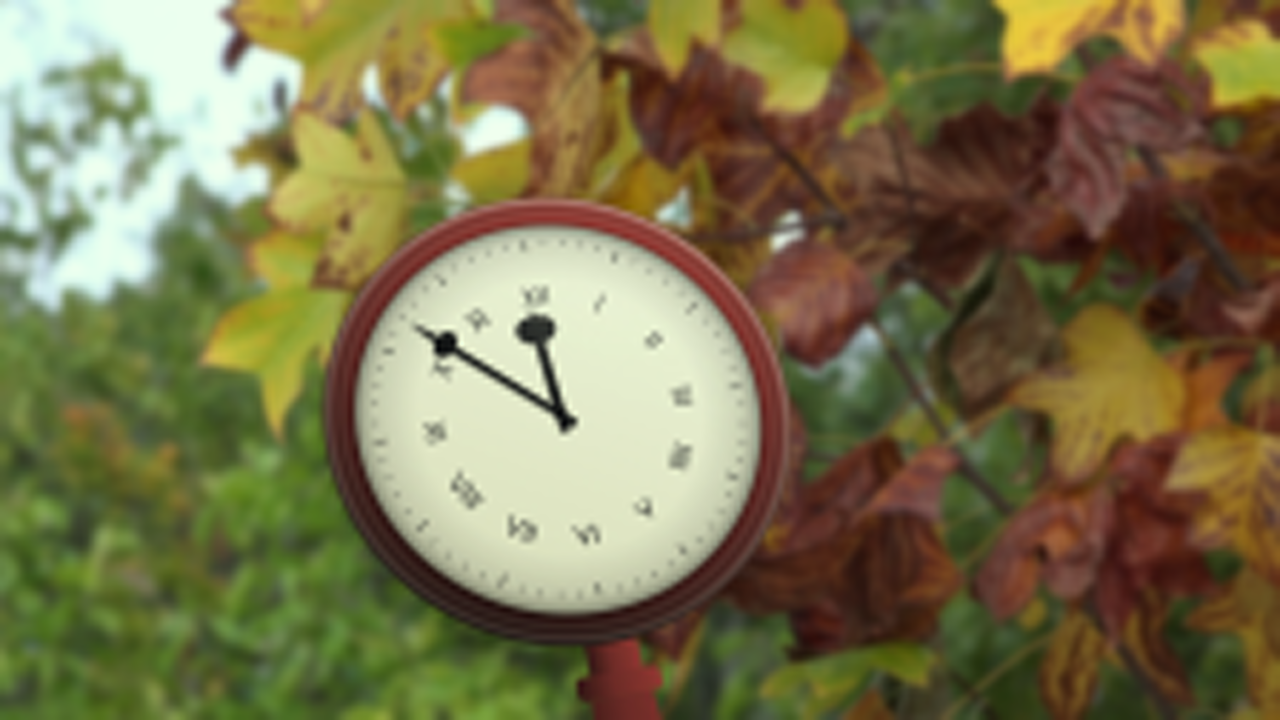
11:52
